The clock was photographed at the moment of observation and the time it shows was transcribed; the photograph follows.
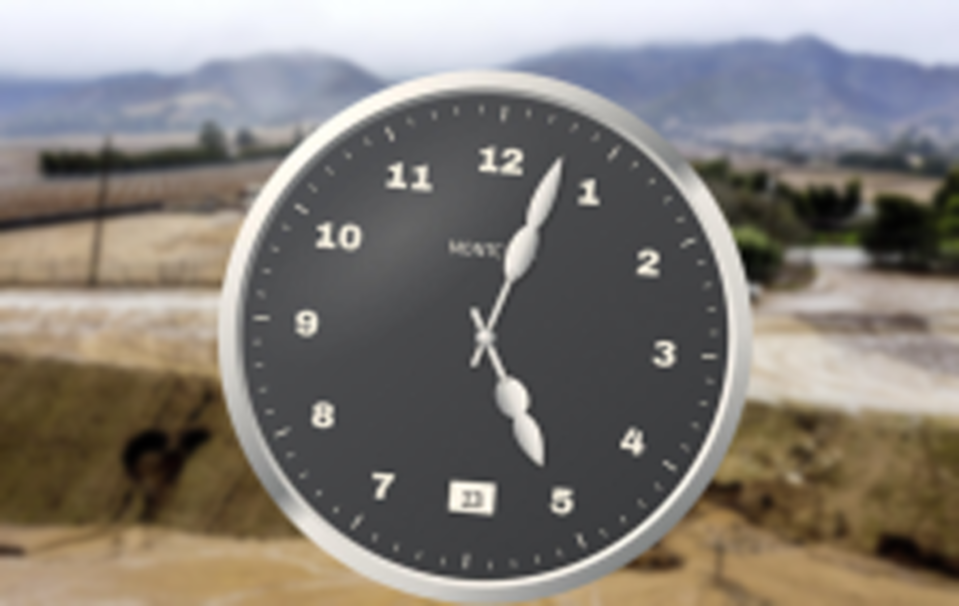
5:03
